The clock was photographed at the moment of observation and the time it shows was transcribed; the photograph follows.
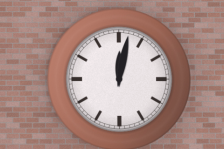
12:02
